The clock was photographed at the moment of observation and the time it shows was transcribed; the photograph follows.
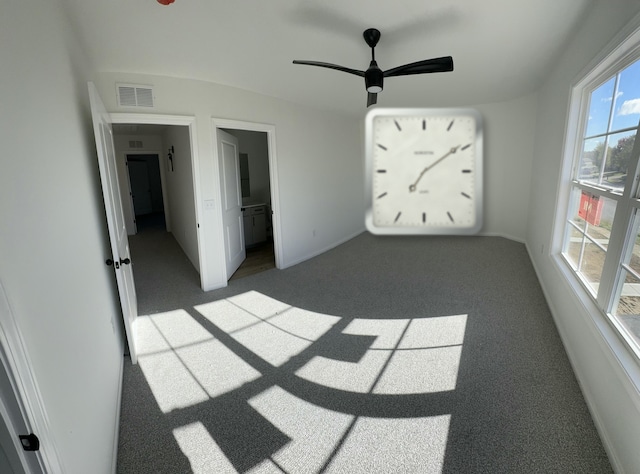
7:09
